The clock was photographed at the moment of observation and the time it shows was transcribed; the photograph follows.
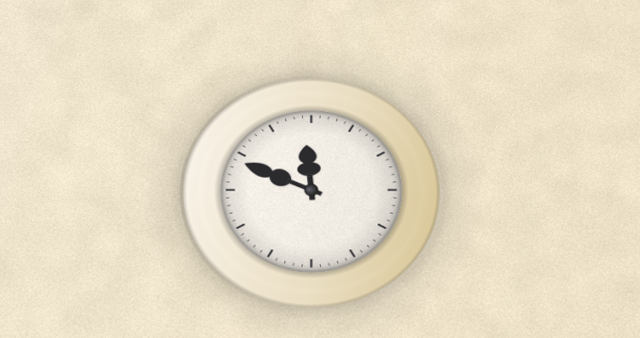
11:49
